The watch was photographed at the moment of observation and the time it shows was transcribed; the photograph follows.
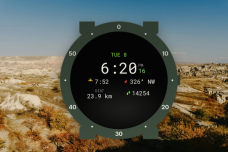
6:20
